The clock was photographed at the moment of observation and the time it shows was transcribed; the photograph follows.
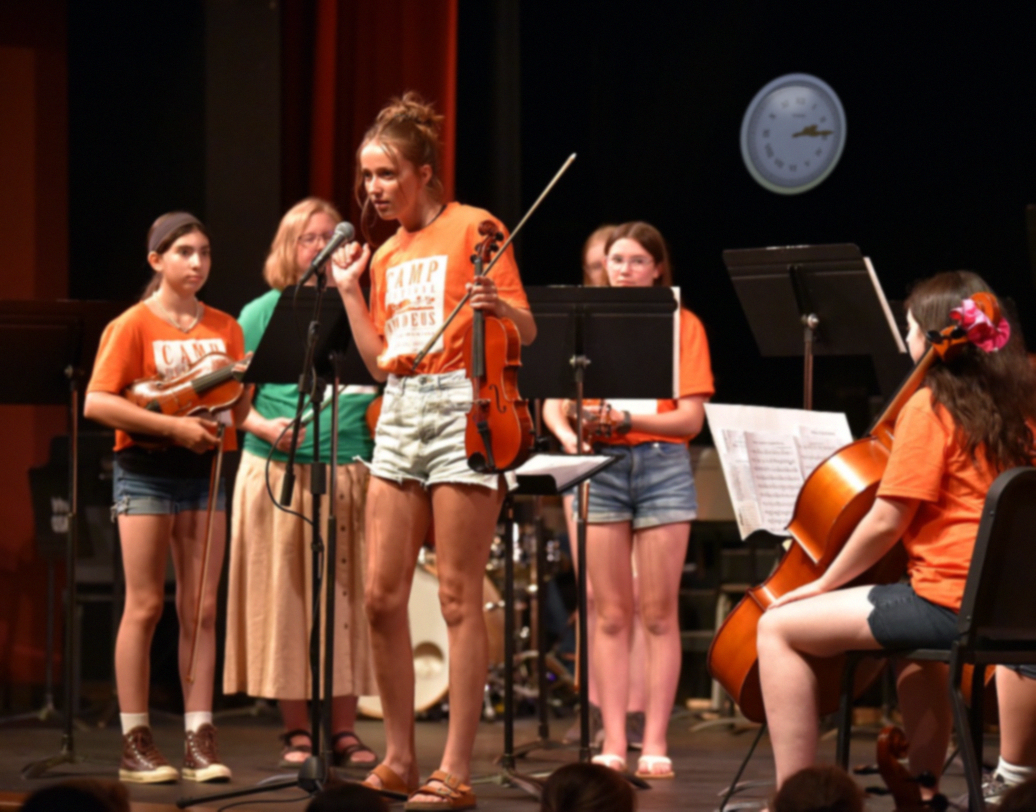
2:14
